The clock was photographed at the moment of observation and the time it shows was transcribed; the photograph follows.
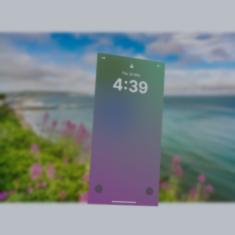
4:39
